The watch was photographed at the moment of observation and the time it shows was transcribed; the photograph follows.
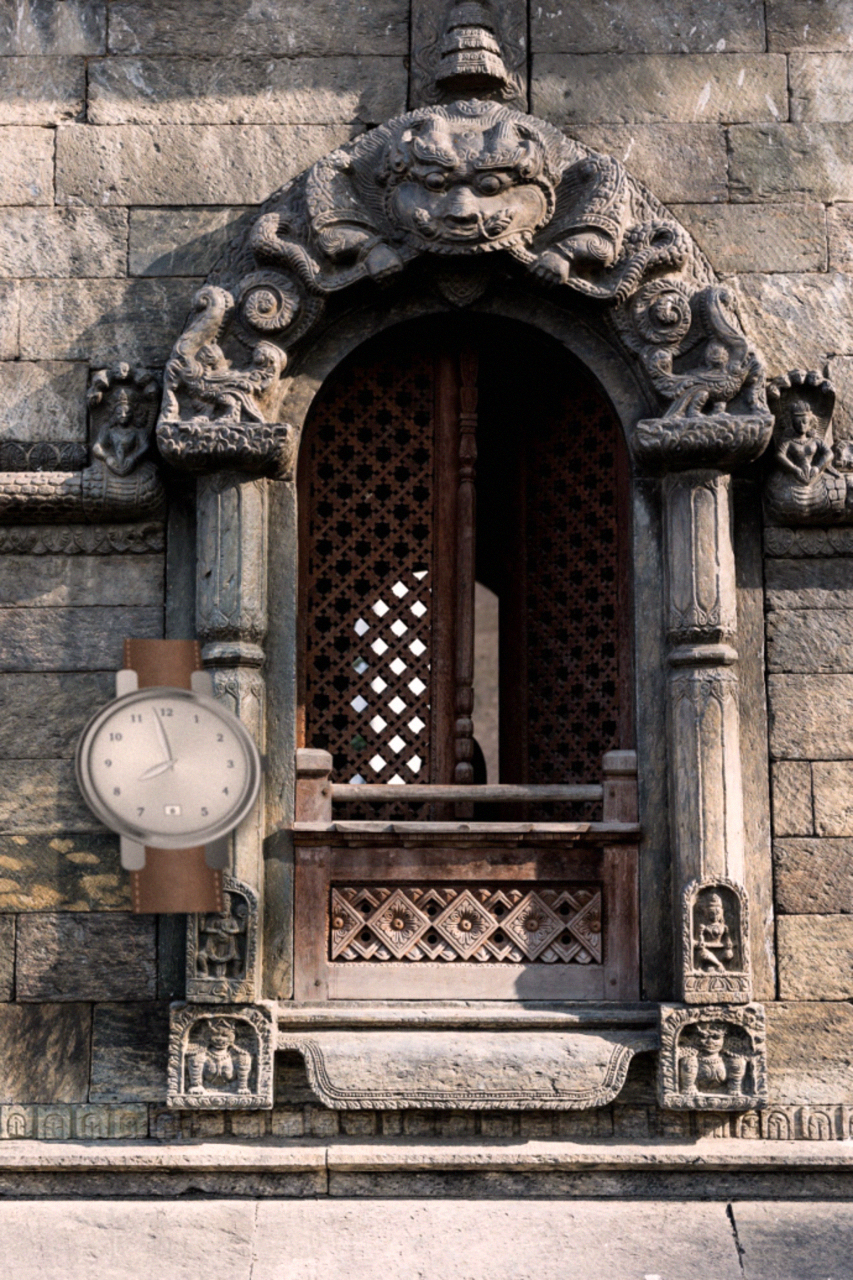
7:58
